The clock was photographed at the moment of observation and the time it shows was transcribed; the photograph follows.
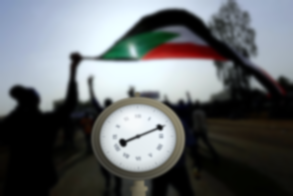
8:11
